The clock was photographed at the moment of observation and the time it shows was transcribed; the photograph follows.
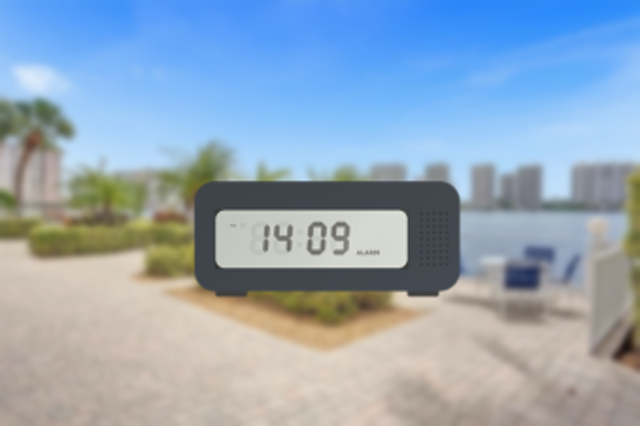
14:09
